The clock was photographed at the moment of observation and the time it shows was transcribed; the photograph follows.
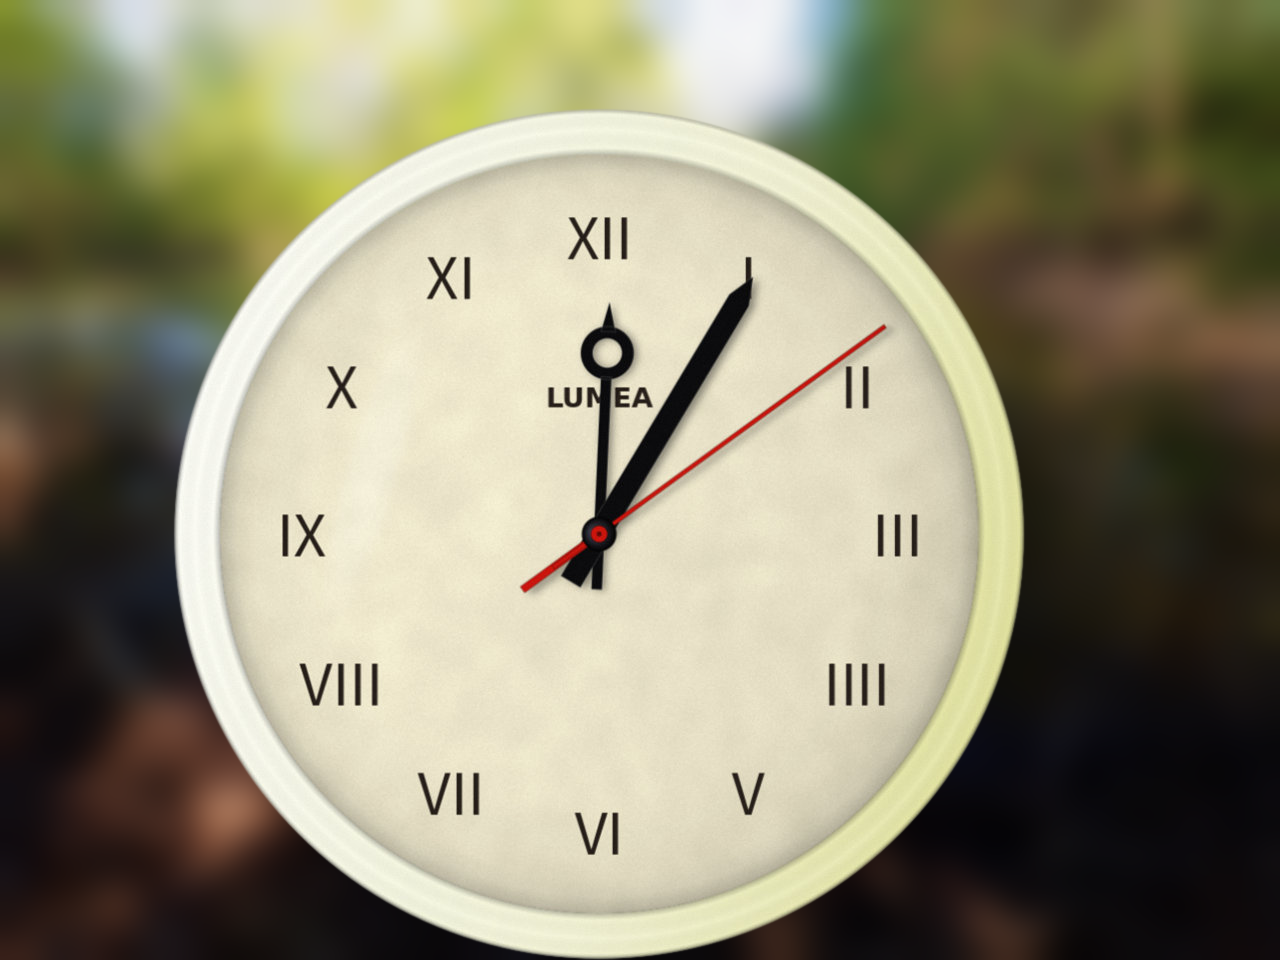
12:05:09
